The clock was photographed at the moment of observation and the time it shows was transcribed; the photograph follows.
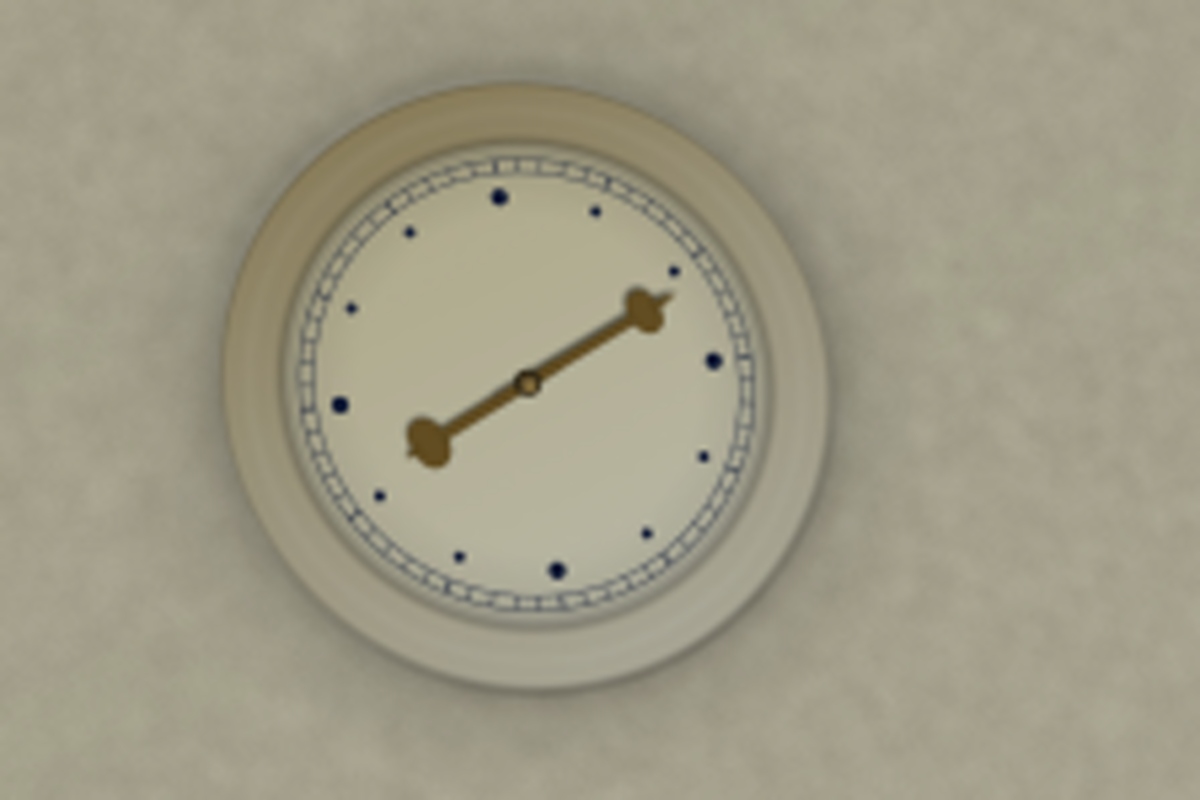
8:11
